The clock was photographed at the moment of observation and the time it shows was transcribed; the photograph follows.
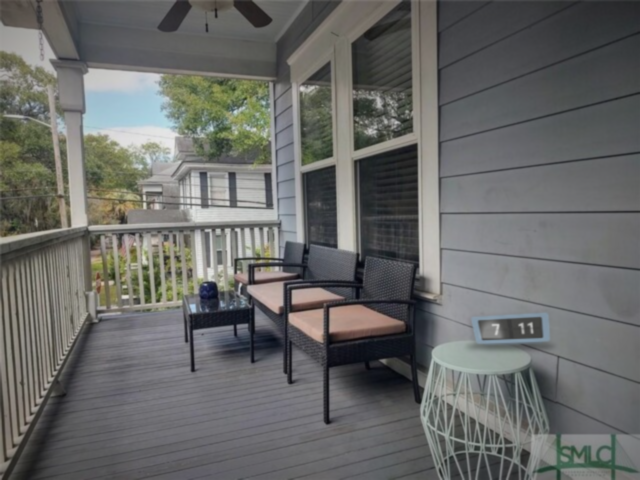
7:11
